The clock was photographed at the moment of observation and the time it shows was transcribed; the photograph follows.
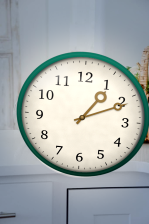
1:11
